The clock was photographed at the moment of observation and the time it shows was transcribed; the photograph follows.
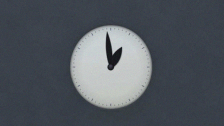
12:59
